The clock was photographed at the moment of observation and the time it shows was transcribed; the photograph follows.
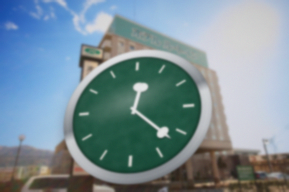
12:22
